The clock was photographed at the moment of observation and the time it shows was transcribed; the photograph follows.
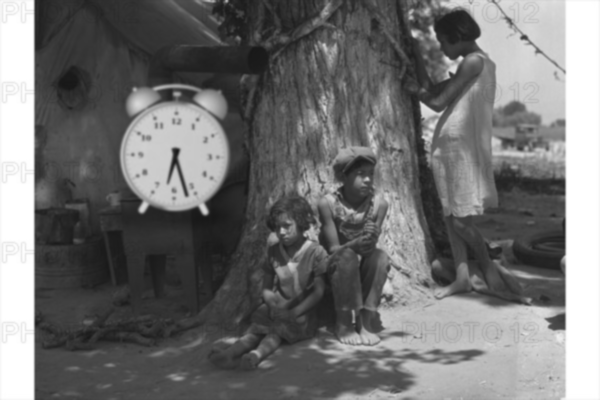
6:27
